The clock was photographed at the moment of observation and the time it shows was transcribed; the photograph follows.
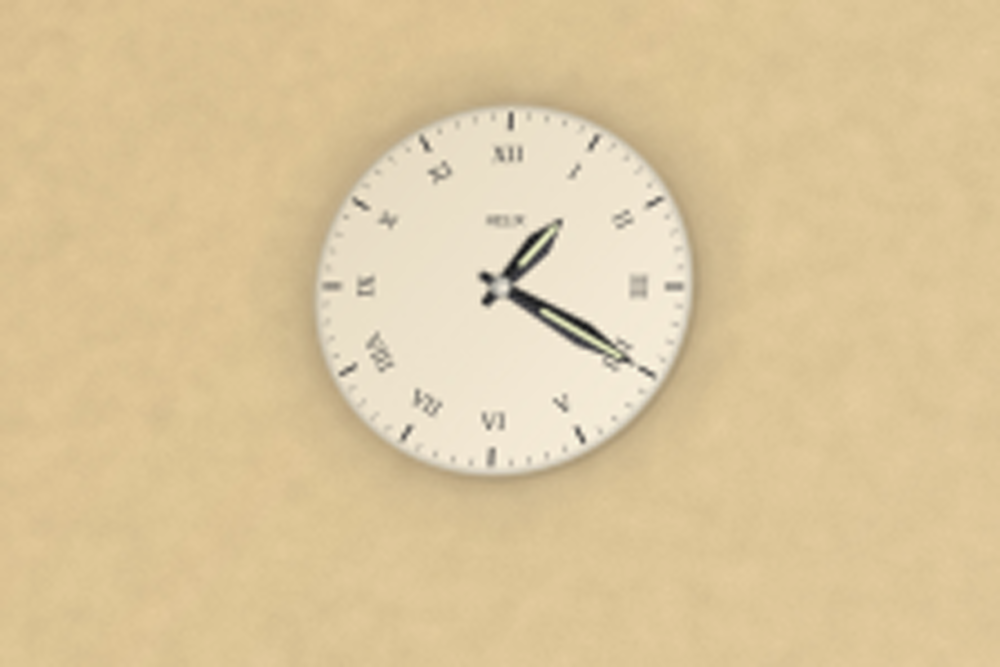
1:20
